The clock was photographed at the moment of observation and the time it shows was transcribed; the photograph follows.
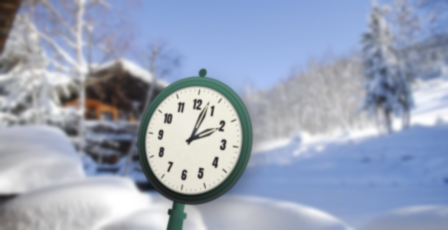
2:03
